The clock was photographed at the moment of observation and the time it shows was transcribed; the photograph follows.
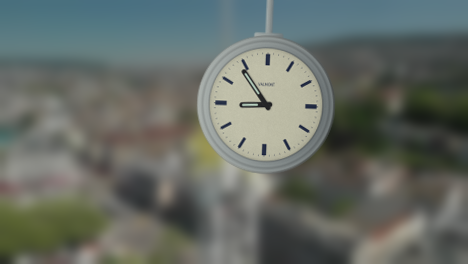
8:54
